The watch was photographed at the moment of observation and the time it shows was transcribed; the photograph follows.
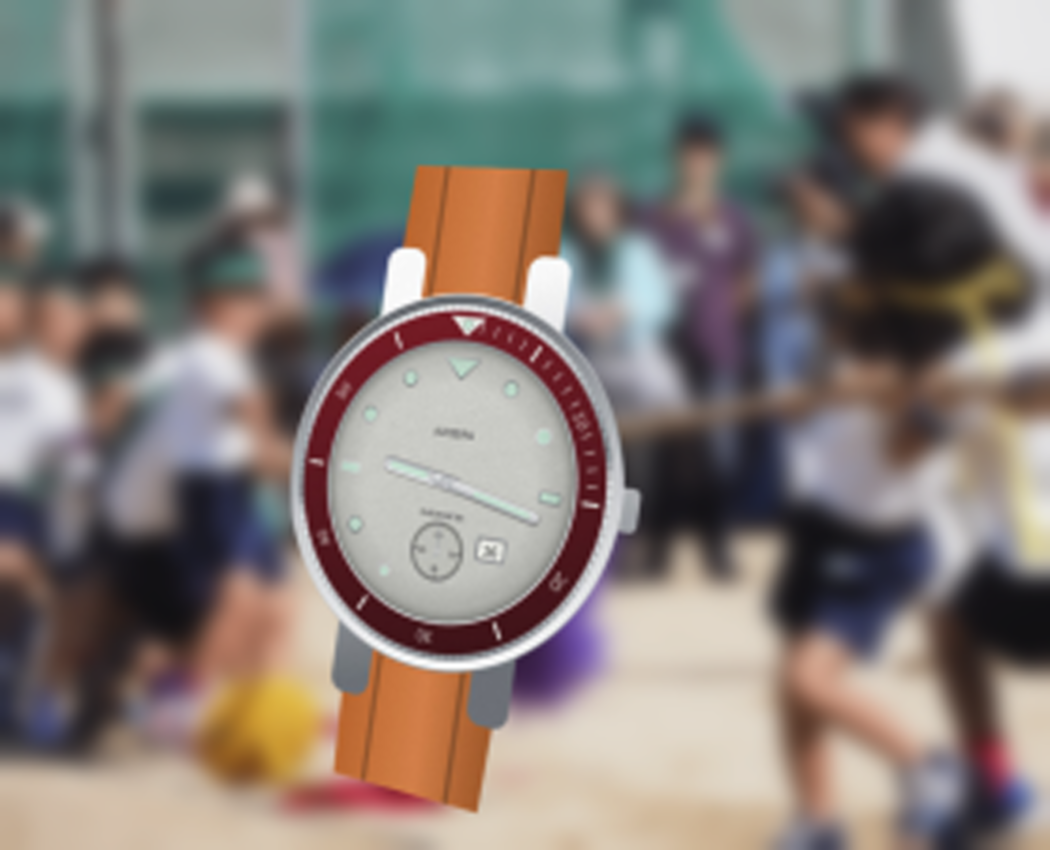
9:17
